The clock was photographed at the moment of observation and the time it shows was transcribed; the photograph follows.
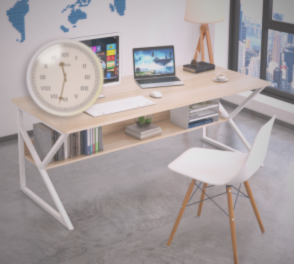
11:32
